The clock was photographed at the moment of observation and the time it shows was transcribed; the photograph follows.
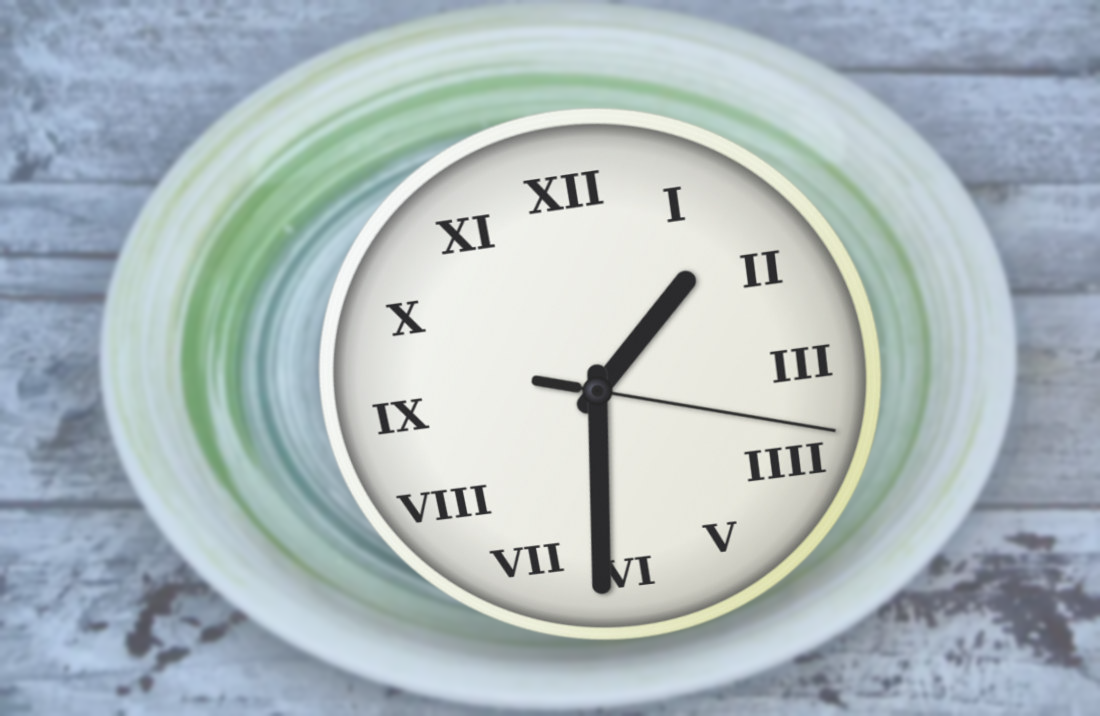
1:31:18
